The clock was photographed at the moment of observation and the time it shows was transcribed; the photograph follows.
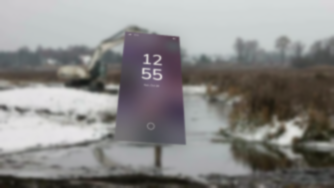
12:55
